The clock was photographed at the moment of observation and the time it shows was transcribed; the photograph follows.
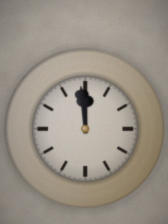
11:59
